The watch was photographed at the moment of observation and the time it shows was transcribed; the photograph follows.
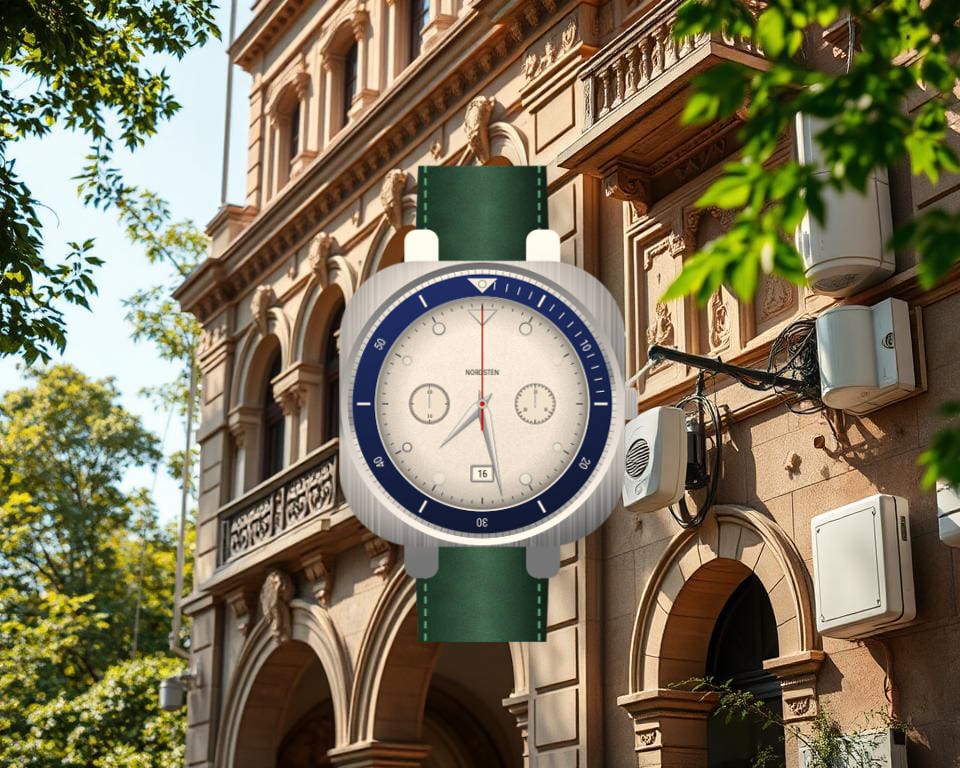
7:28
